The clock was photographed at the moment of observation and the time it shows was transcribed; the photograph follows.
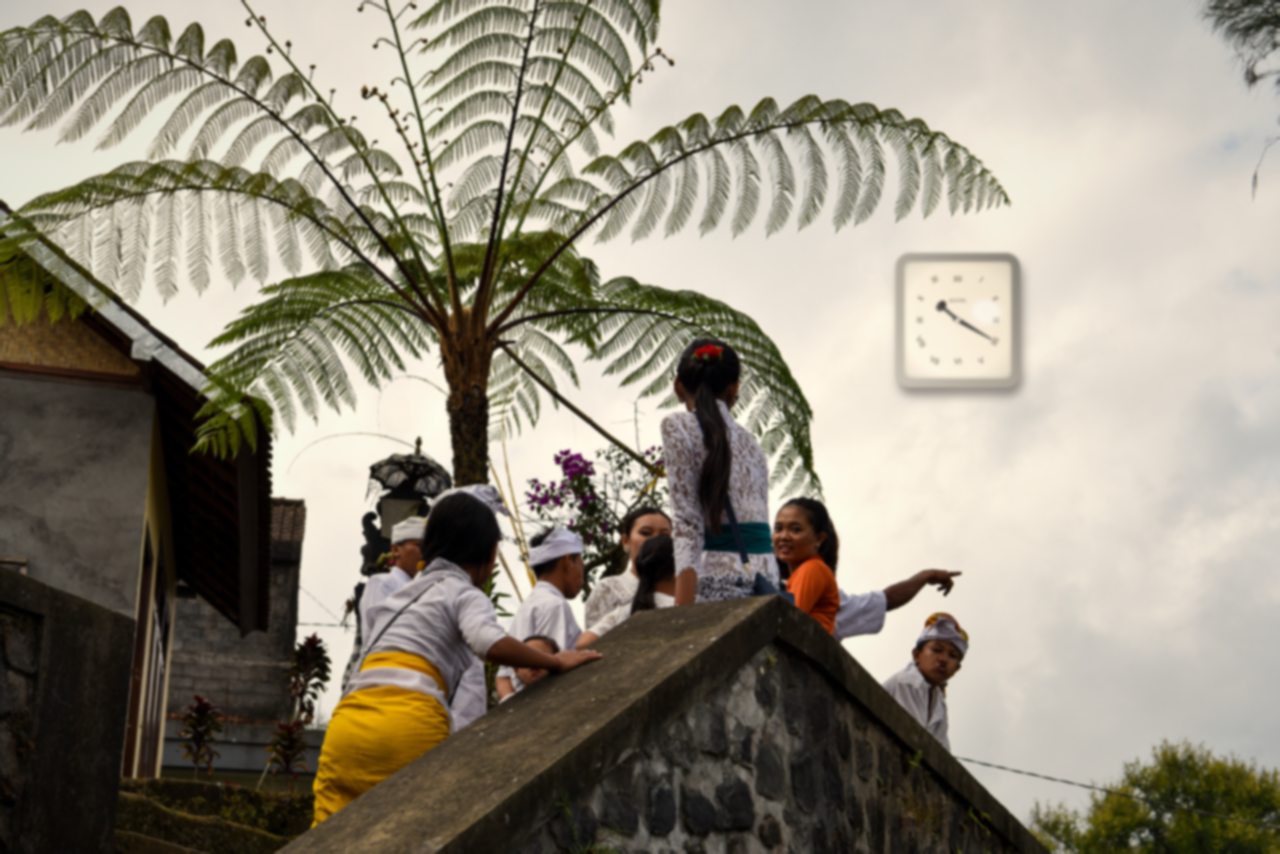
10:20
